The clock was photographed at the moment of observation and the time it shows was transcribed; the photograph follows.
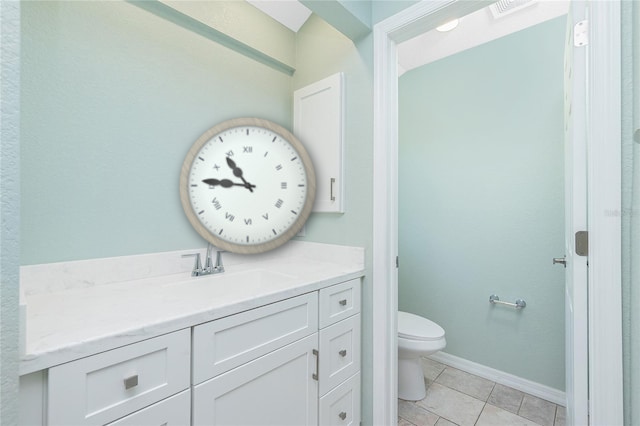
10:46
